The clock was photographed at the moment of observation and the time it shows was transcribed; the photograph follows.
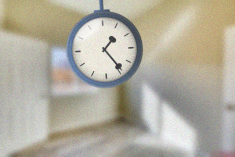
1:24
